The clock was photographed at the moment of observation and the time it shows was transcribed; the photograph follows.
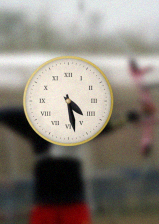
4:28
